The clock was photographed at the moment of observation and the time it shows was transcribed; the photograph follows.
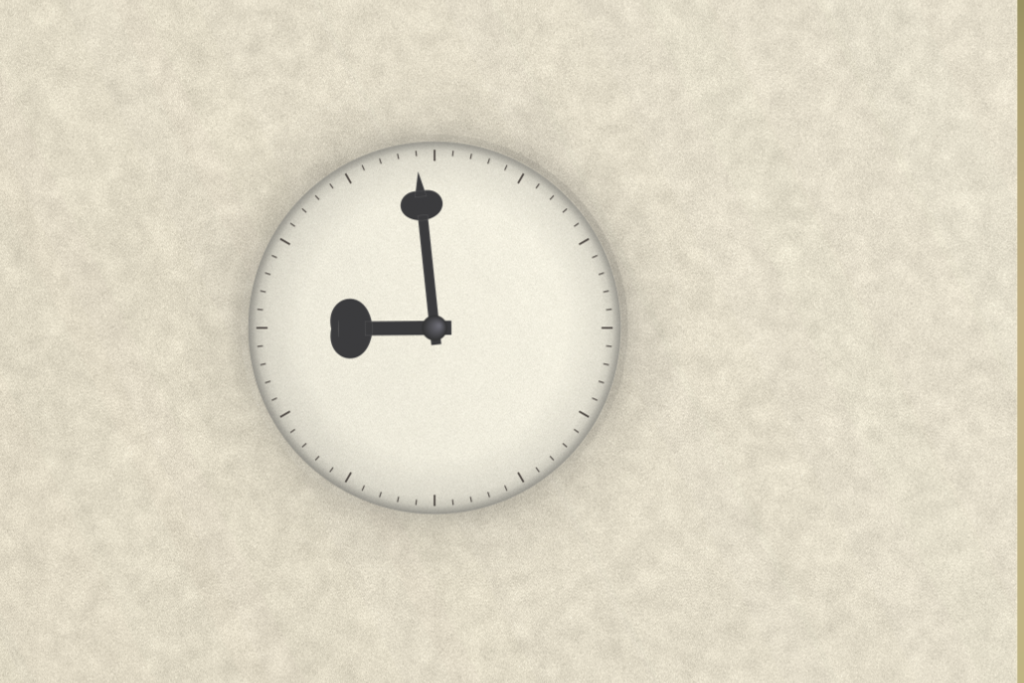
8:59
